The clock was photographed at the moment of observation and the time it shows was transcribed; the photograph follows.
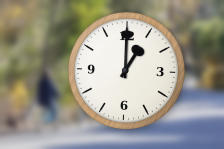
1:00
